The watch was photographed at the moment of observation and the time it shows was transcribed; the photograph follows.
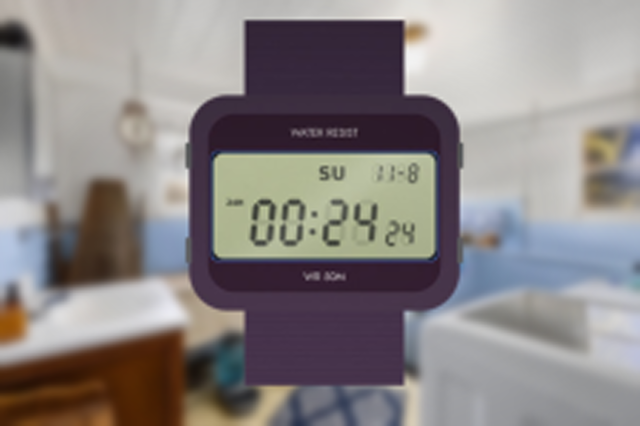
0:24:24
